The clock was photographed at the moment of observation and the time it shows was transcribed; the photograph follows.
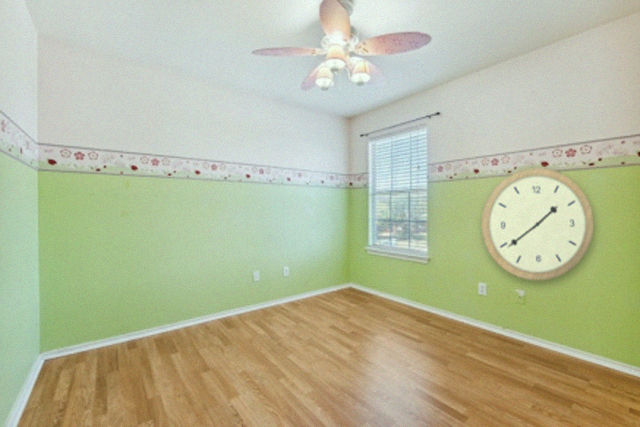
1:39
